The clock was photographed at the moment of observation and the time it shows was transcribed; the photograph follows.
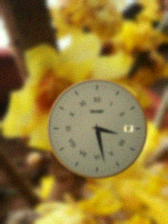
3:28
